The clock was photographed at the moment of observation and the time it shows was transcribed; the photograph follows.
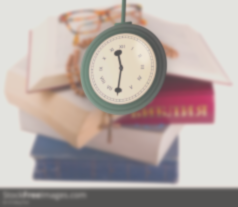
11:31
